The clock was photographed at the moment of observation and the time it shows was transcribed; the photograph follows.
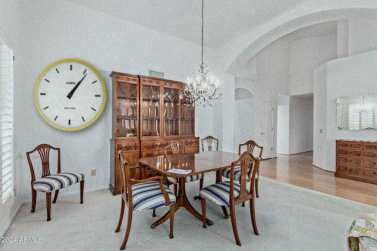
1:06
